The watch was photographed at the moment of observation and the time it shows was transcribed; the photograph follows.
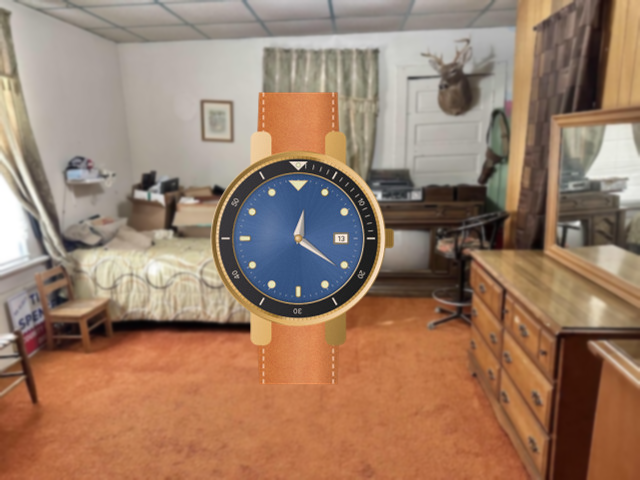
12:21
